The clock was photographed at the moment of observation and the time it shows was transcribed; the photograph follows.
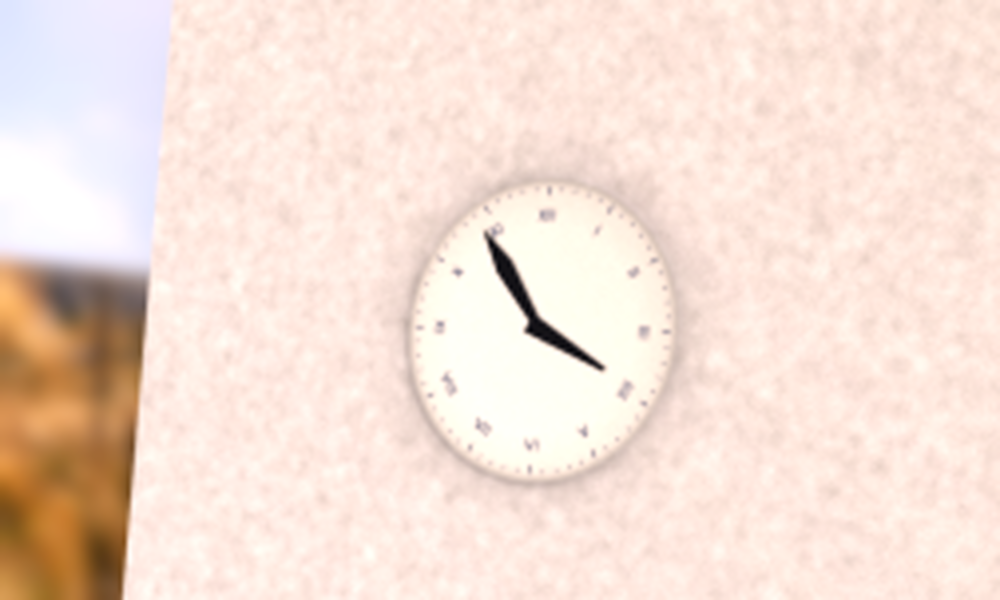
3:54
